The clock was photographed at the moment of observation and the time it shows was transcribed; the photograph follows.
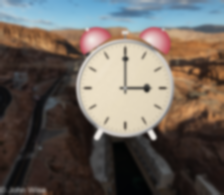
3:00
